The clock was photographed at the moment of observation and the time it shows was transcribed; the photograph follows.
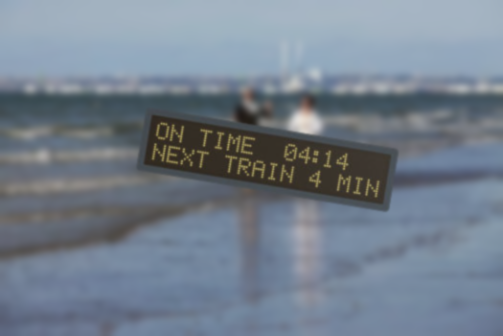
4:14
